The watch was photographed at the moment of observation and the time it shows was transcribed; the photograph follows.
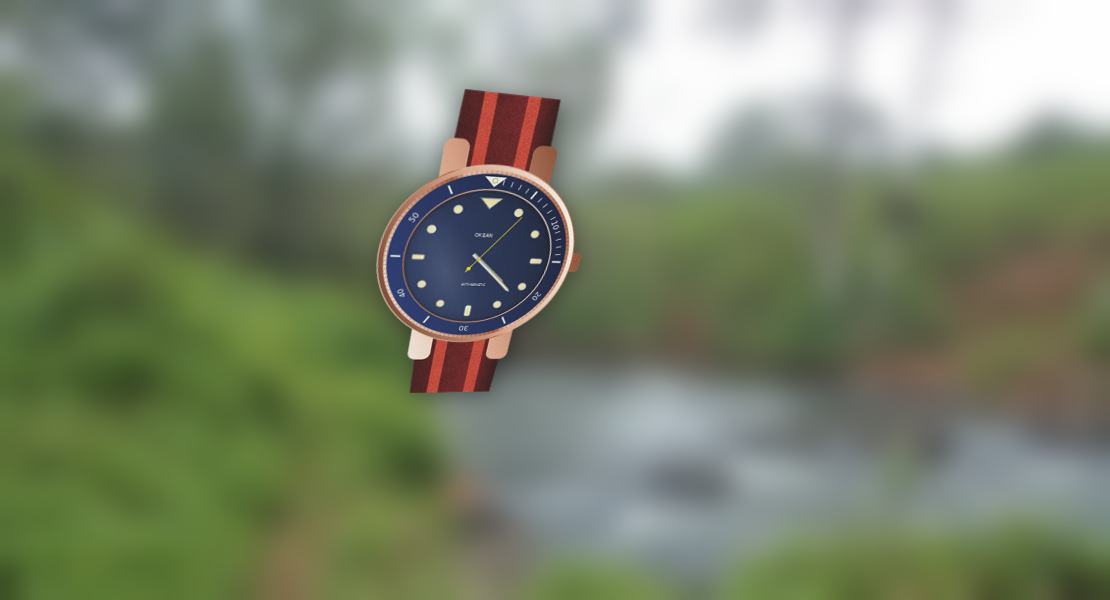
4:22:06
